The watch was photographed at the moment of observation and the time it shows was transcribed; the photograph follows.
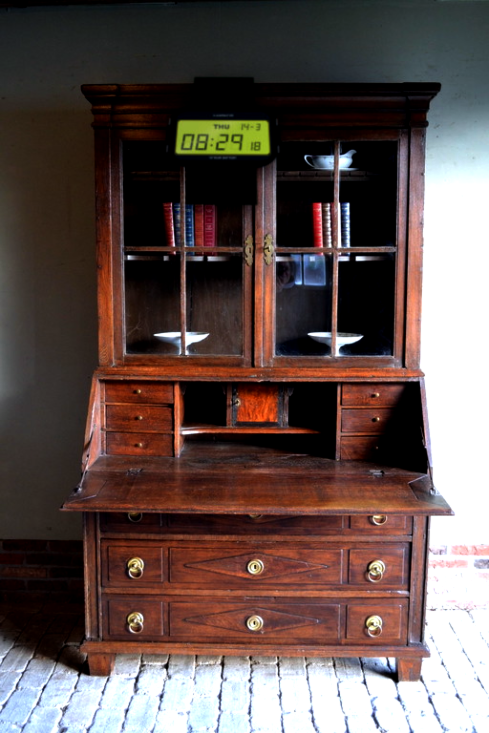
8:29
